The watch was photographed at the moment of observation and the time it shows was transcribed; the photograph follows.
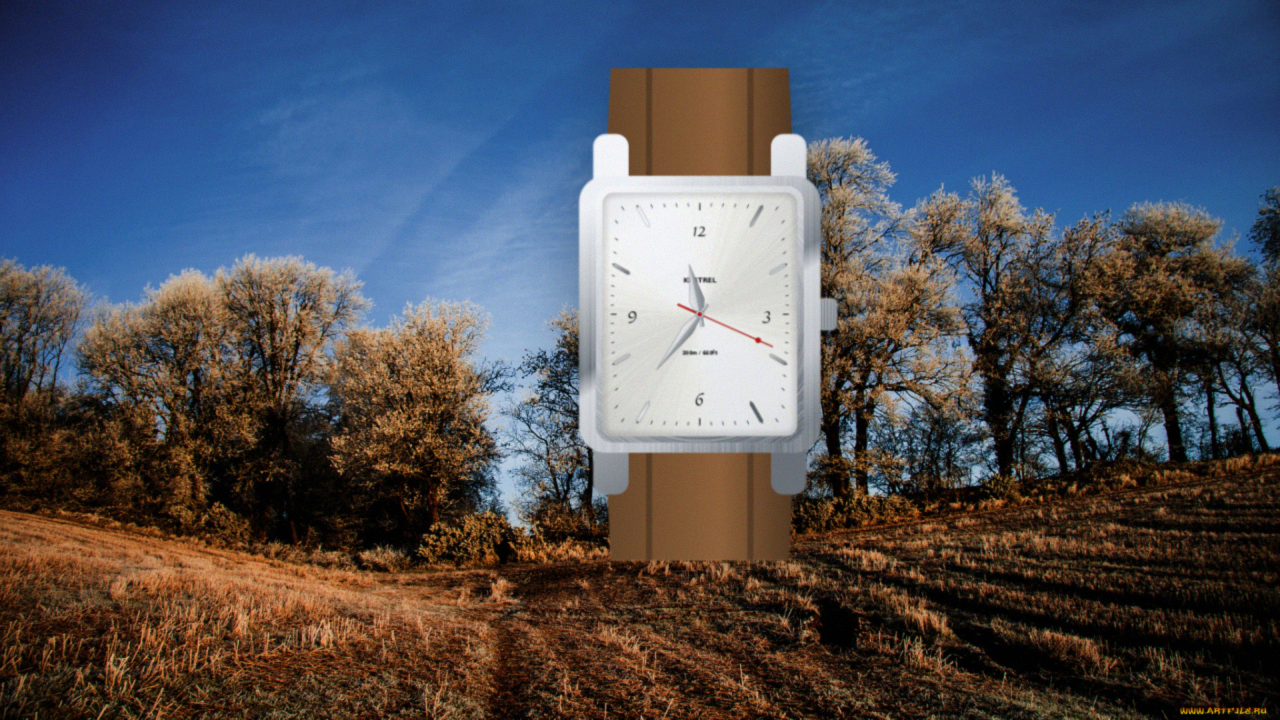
11:36:19
